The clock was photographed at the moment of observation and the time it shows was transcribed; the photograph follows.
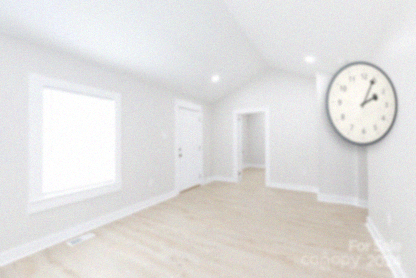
2:04
